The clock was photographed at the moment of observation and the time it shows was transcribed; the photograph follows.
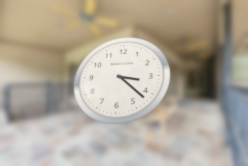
3:22
